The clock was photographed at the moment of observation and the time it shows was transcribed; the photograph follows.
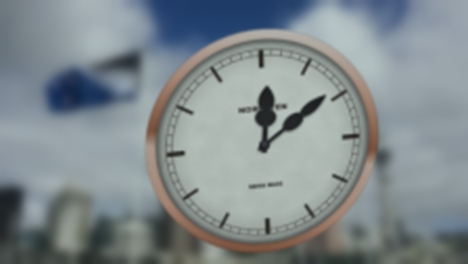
12:09
